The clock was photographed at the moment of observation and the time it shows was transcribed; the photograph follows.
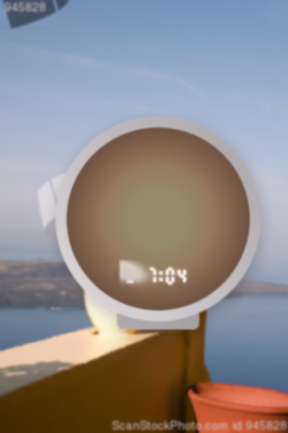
7:04
